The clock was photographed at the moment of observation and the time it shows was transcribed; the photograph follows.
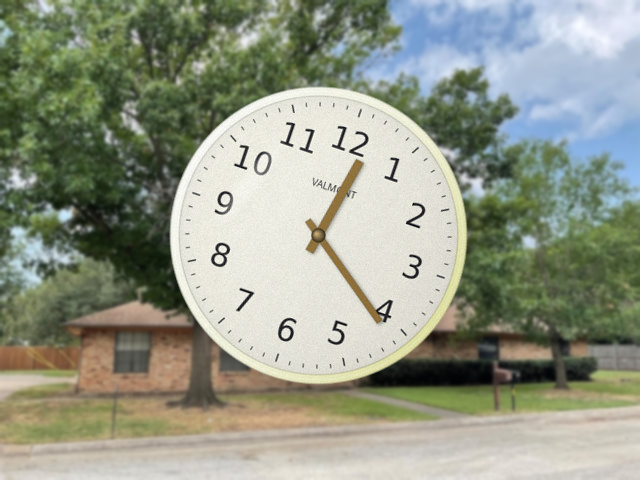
12:21
